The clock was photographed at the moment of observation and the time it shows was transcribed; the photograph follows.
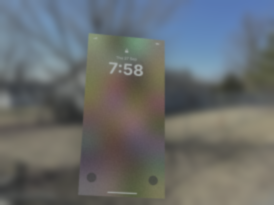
7:58
